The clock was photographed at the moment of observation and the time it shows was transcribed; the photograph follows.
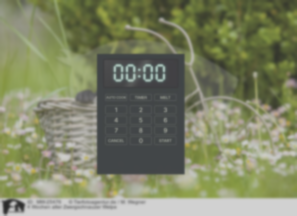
0:00
